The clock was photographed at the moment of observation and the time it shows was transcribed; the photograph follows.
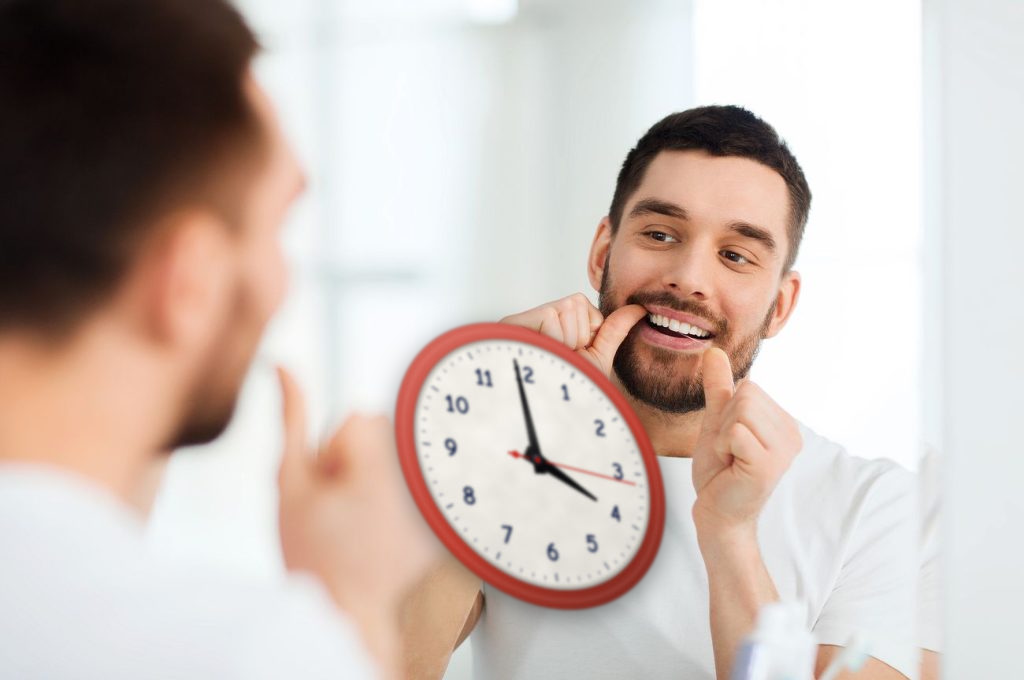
3:59:16
